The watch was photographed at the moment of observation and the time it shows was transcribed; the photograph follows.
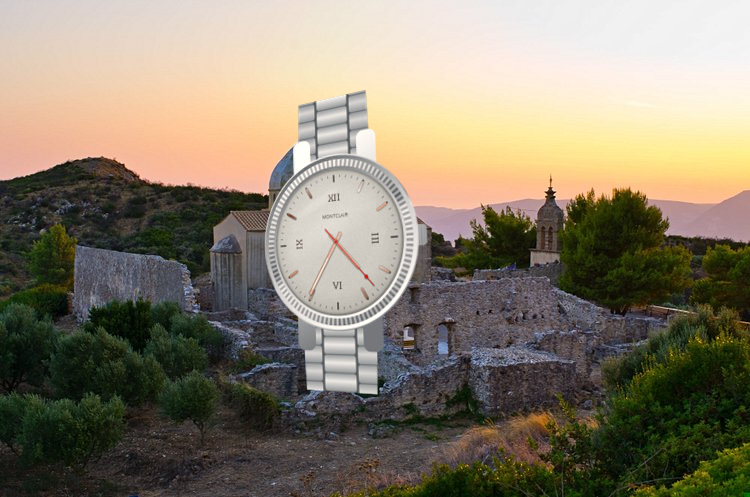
4:35:23
